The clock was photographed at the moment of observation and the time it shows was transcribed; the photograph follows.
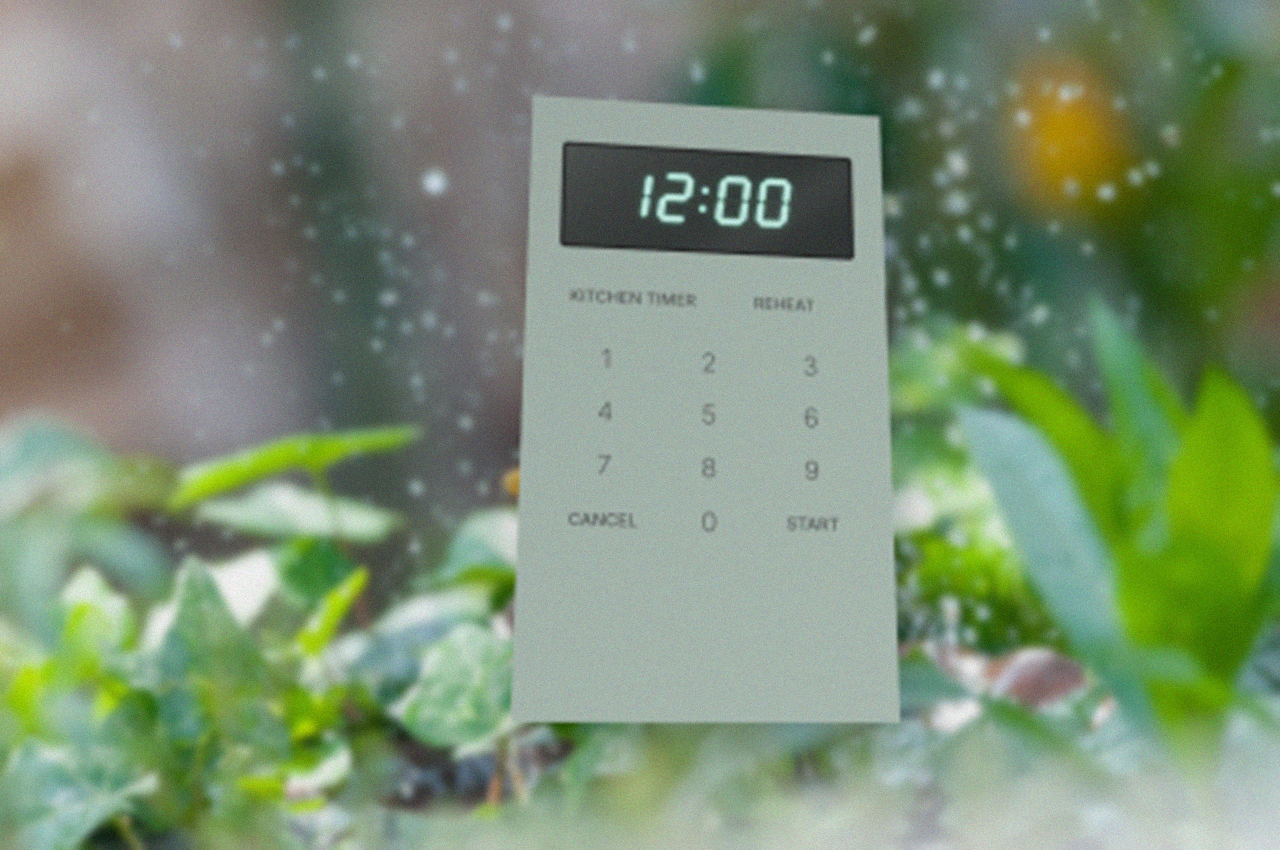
12:00
